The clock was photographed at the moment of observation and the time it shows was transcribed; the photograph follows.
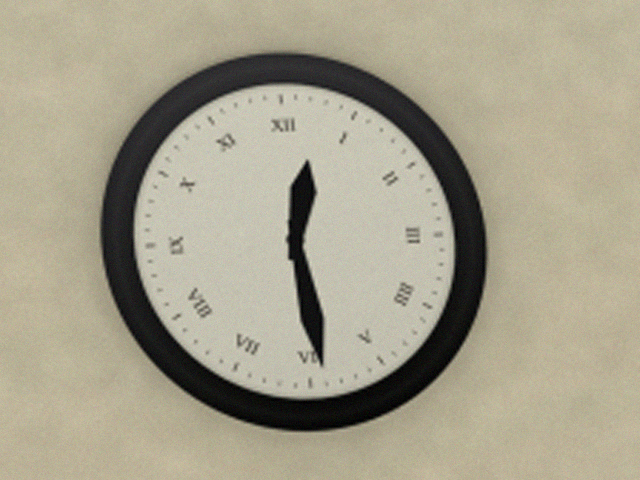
12:29
